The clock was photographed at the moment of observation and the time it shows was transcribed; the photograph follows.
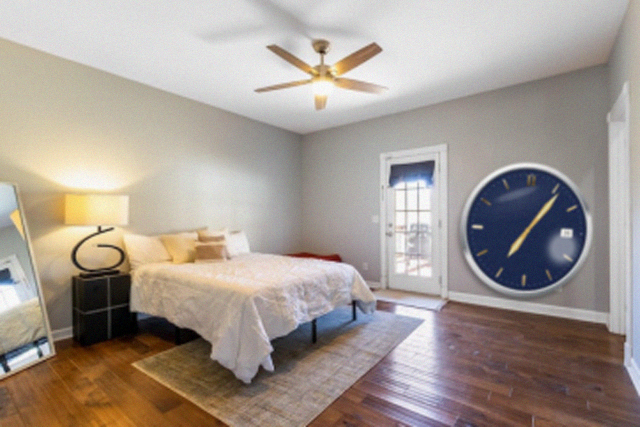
7:06
